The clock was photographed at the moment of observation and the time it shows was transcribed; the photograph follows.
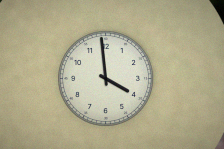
3:59
